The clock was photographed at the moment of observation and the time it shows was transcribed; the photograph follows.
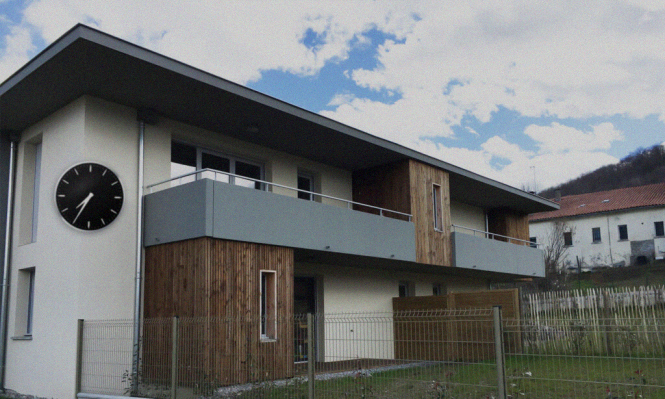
7:35
